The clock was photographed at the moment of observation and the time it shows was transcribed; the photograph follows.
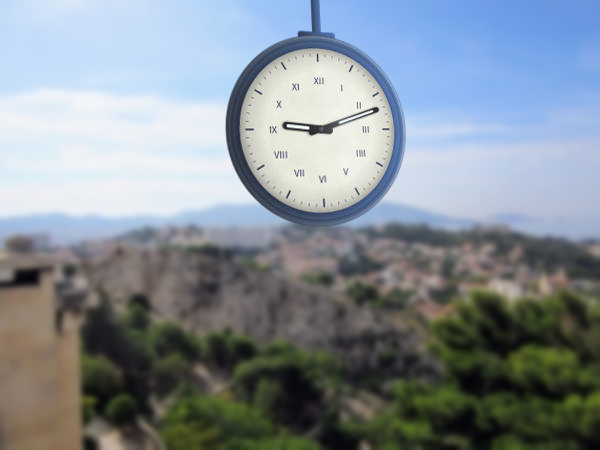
9:12
